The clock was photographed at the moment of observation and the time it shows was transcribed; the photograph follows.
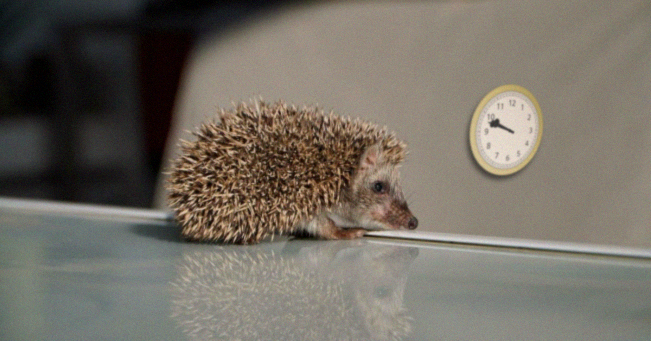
9:48
